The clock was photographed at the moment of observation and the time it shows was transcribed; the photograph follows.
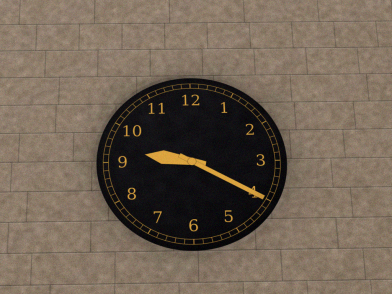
9:20
